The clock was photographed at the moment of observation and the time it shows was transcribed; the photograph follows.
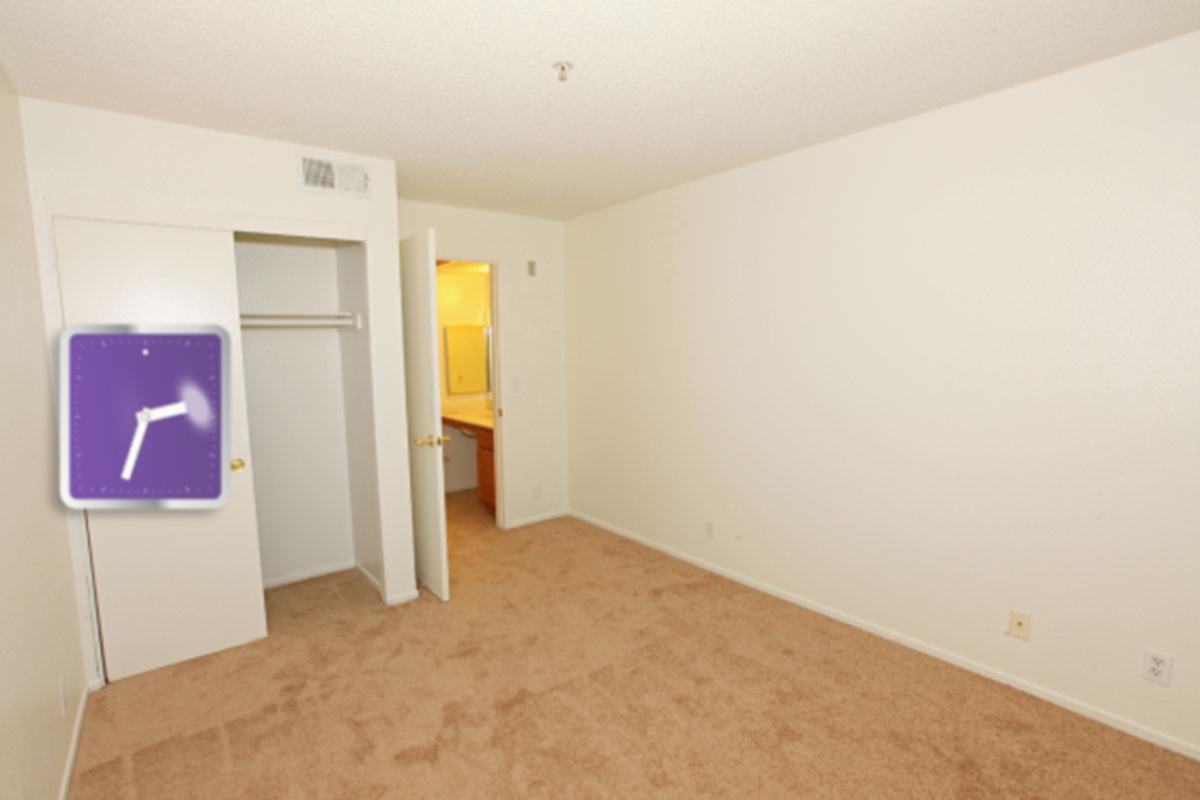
2:33
